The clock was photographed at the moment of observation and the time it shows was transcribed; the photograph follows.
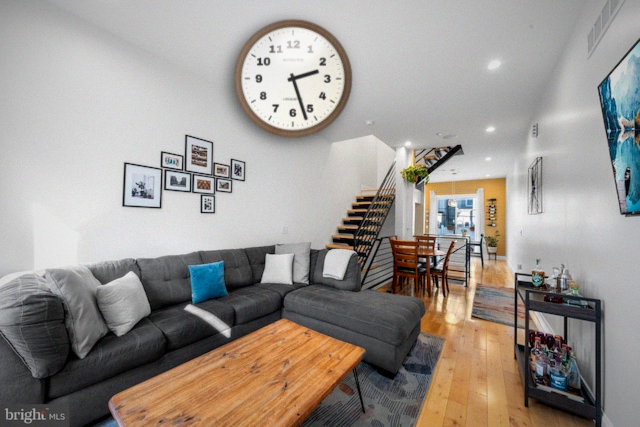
2:27
